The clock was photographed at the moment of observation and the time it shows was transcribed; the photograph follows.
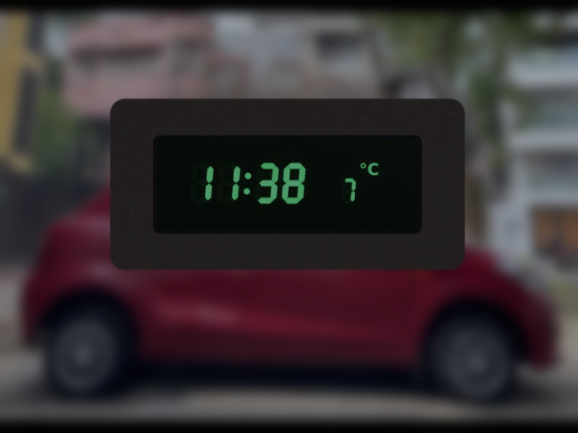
11:38
